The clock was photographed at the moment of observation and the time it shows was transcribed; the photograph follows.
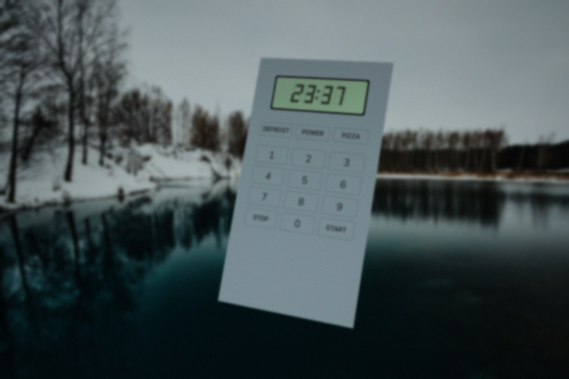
23:37
